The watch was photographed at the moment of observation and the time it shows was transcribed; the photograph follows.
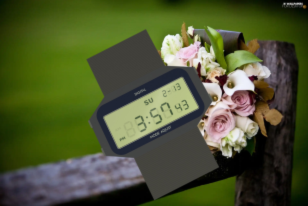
3:57:43
